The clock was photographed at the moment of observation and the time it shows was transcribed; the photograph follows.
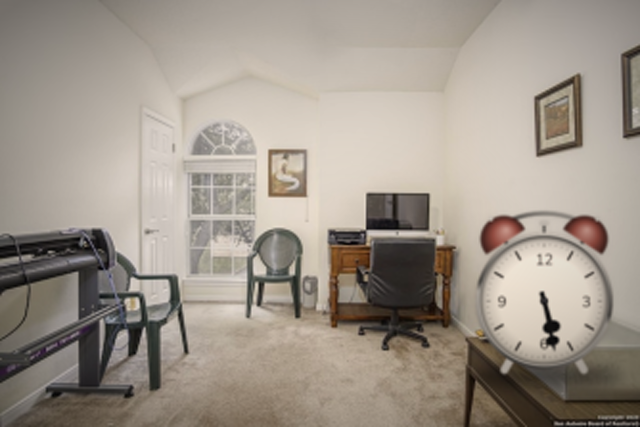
5:28
